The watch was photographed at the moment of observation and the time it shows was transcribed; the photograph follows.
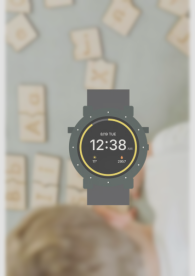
12:38
